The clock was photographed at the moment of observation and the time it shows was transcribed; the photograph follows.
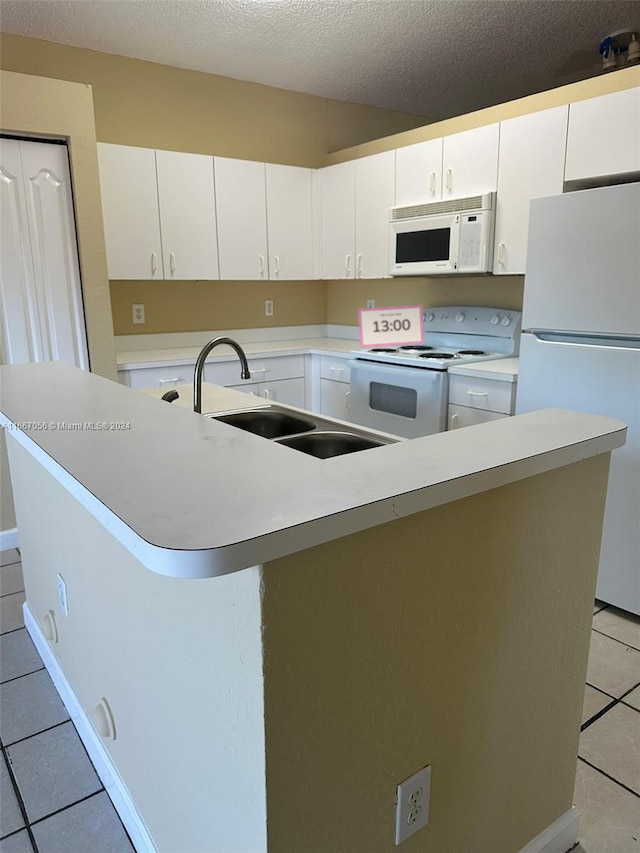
13:00
